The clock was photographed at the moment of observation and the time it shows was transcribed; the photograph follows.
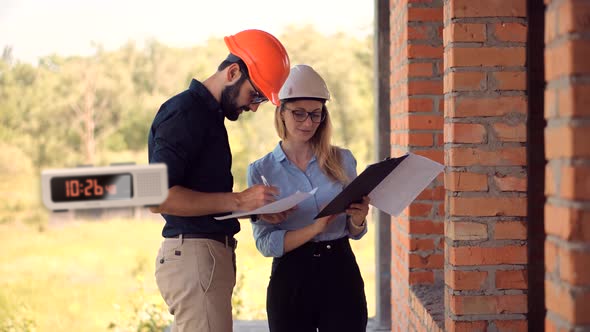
10:26
